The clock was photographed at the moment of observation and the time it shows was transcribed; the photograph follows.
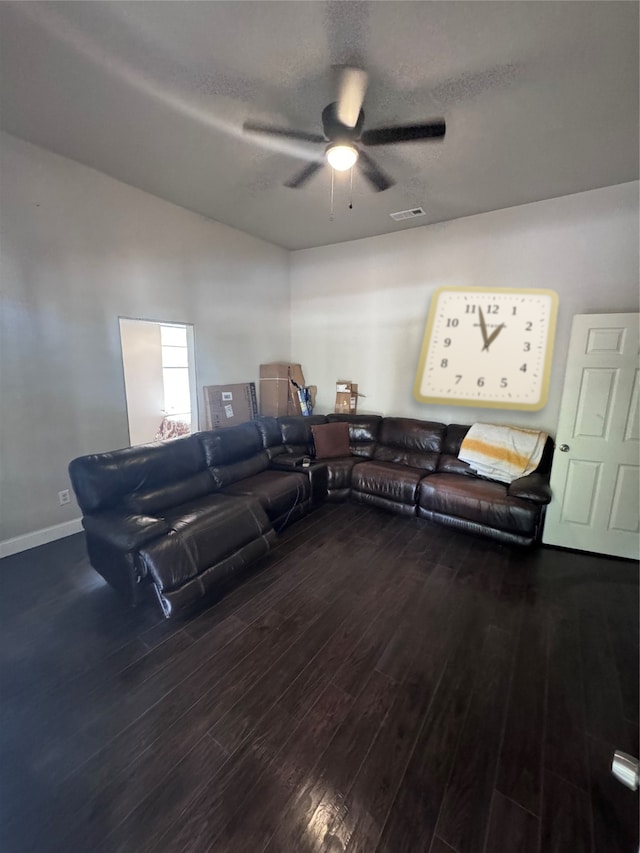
12:57
